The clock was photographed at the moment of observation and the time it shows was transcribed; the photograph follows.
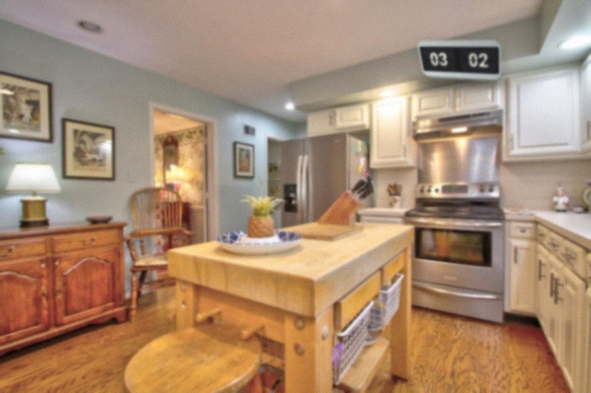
3:02
